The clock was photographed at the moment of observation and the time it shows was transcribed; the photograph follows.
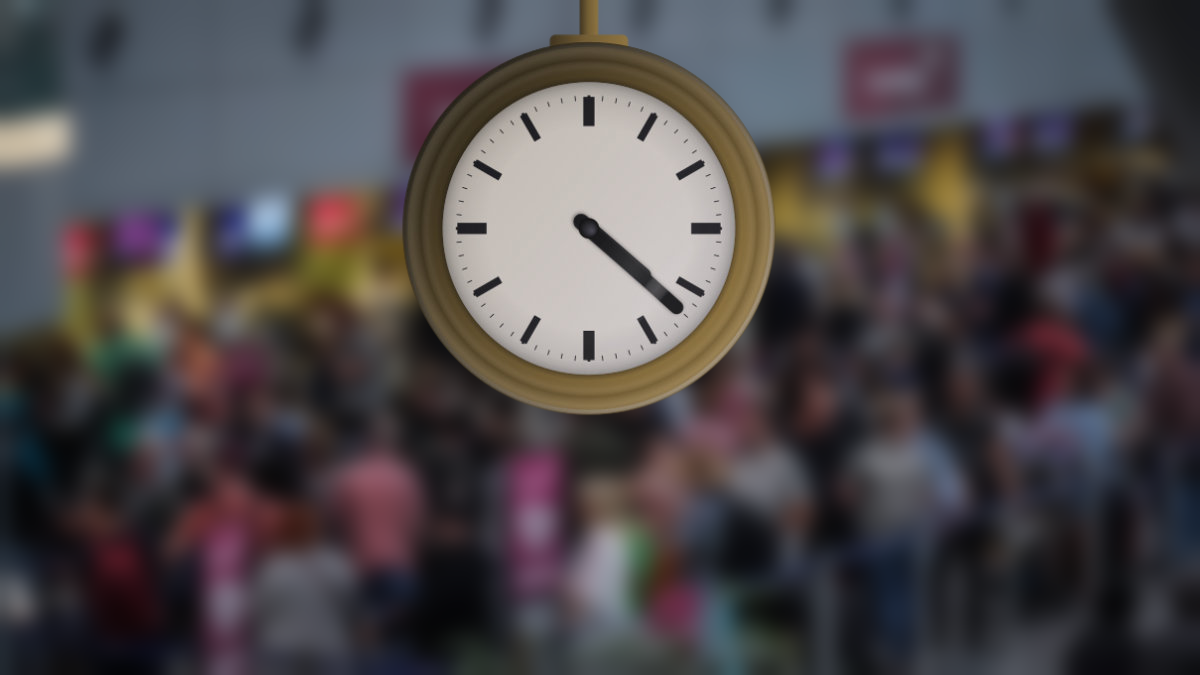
4:22
